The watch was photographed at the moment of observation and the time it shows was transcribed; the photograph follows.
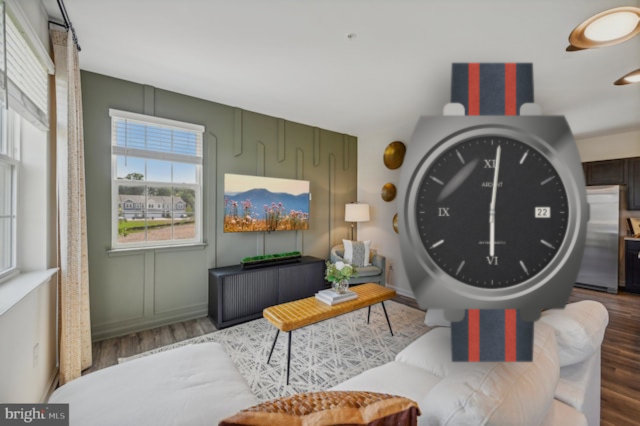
6:01
